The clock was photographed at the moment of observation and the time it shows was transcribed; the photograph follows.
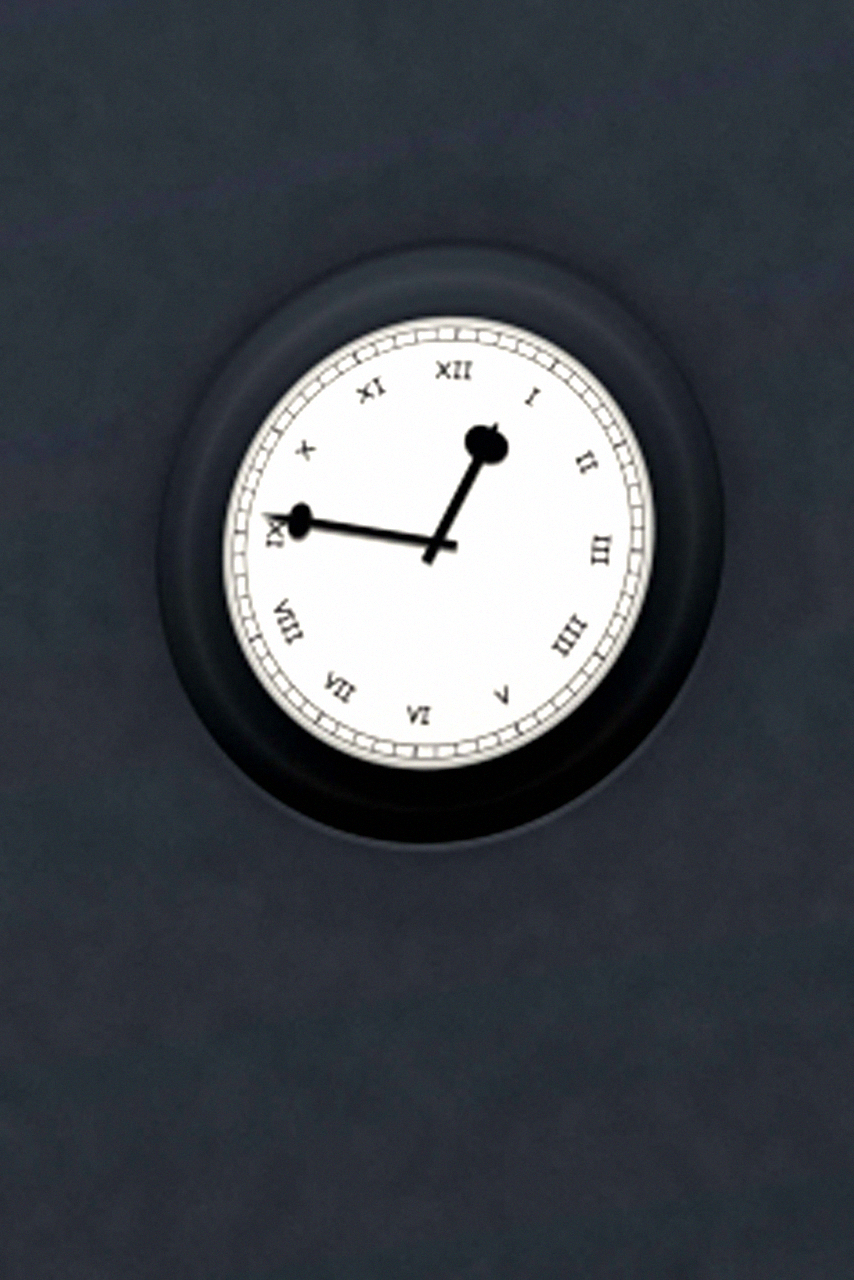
12:46
